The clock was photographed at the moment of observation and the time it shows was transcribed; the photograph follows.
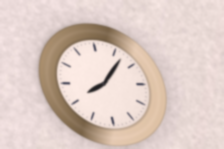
8:07
